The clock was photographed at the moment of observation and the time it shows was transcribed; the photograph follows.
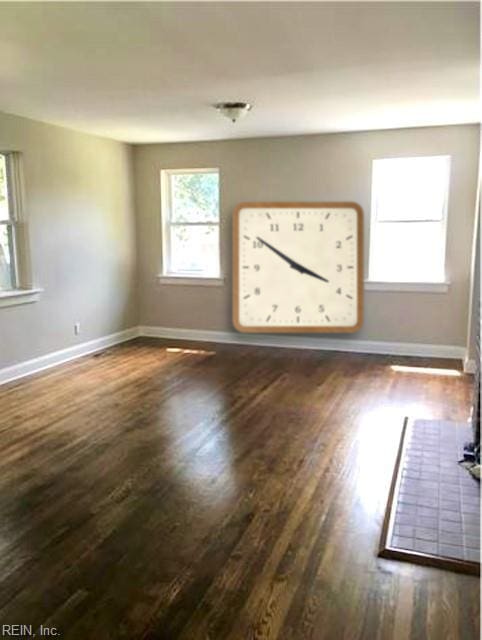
3:51
